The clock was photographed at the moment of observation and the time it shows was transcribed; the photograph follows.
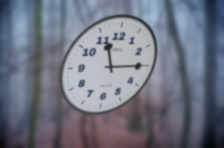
11:15
